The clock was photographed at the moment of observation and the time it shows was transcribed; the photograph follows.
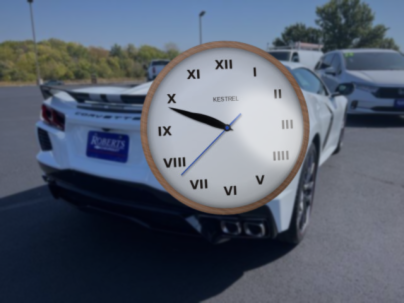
9:48:38
